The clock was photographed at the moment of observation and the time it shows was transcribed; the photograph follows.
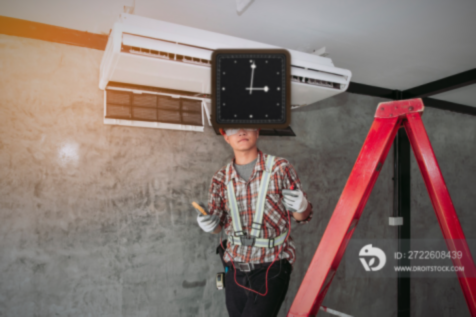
3:01
